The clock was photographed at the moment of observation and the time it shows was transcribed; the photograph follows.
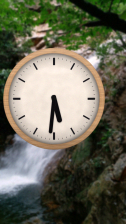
5:31
